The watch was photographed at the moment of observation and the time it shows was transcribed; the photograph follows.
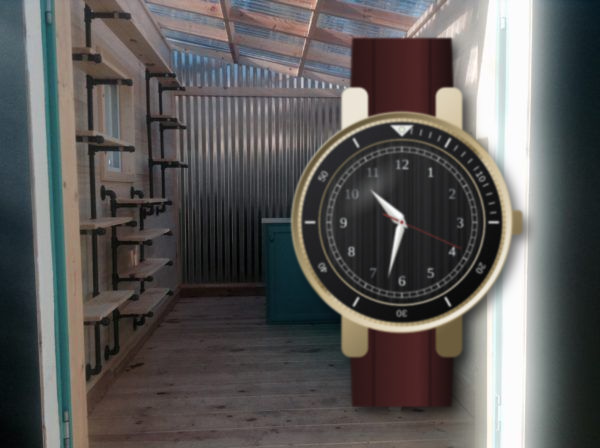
10:32:19
